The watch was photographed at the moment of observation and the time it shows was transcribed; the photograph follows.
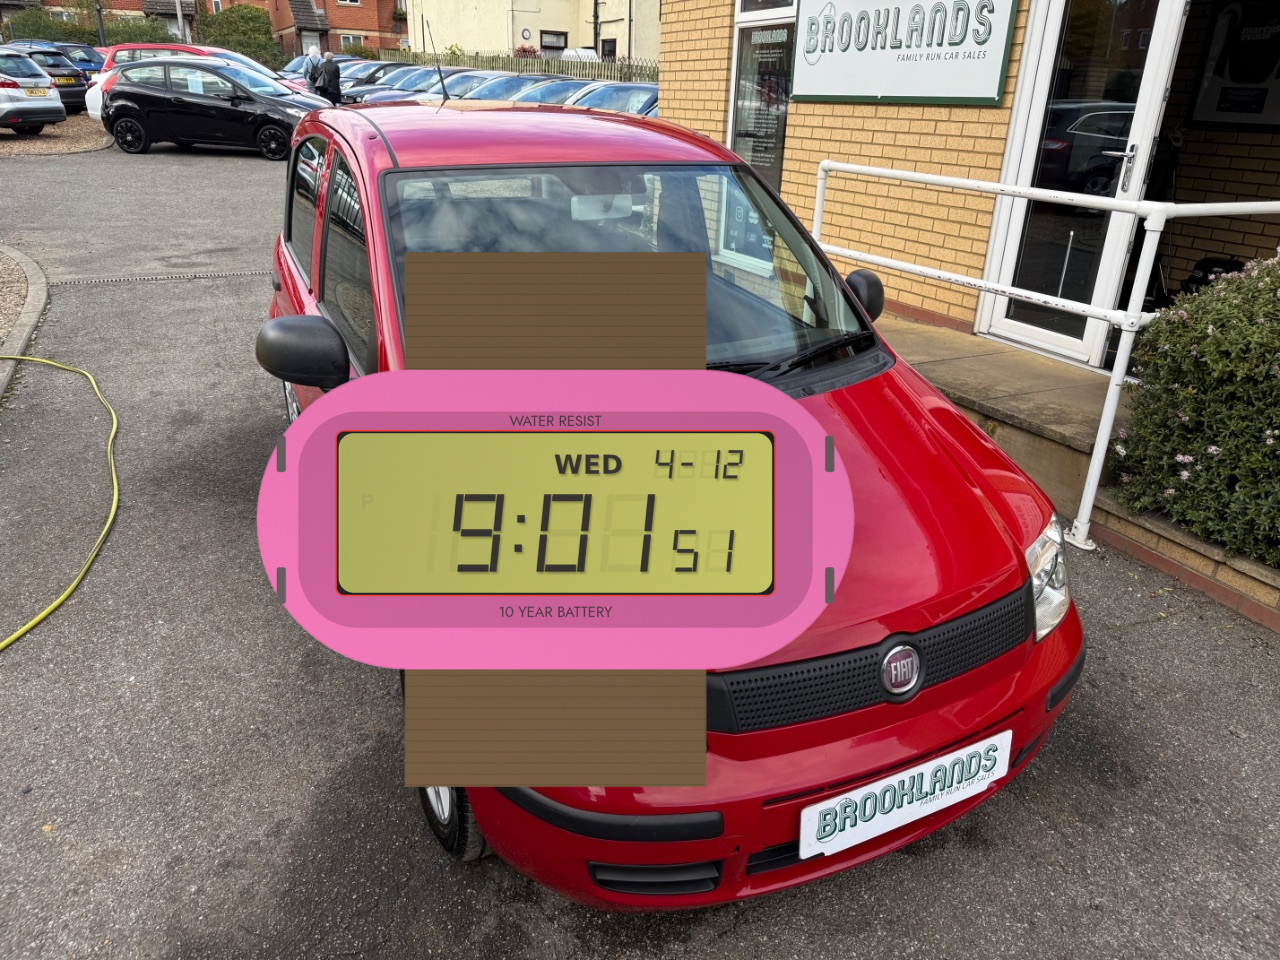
9:01:51
